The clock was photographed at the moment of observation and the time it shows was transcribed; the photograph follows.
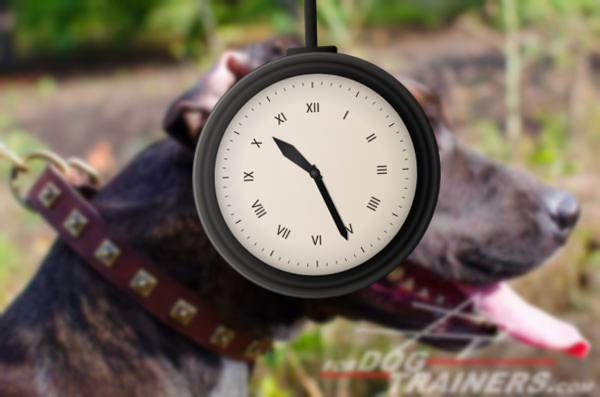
10:26
